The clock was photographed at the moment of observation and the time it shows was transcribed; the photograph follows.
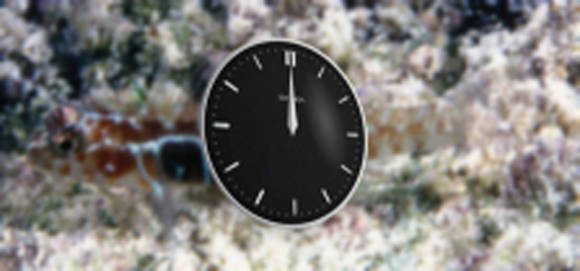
12:00
